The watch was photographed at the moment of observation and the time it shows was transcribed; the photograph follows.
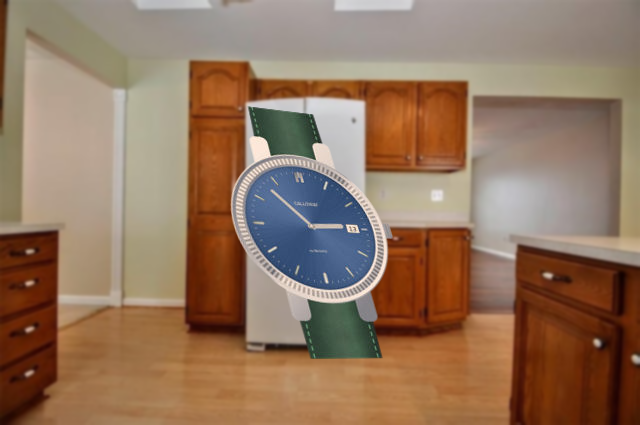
2:53
